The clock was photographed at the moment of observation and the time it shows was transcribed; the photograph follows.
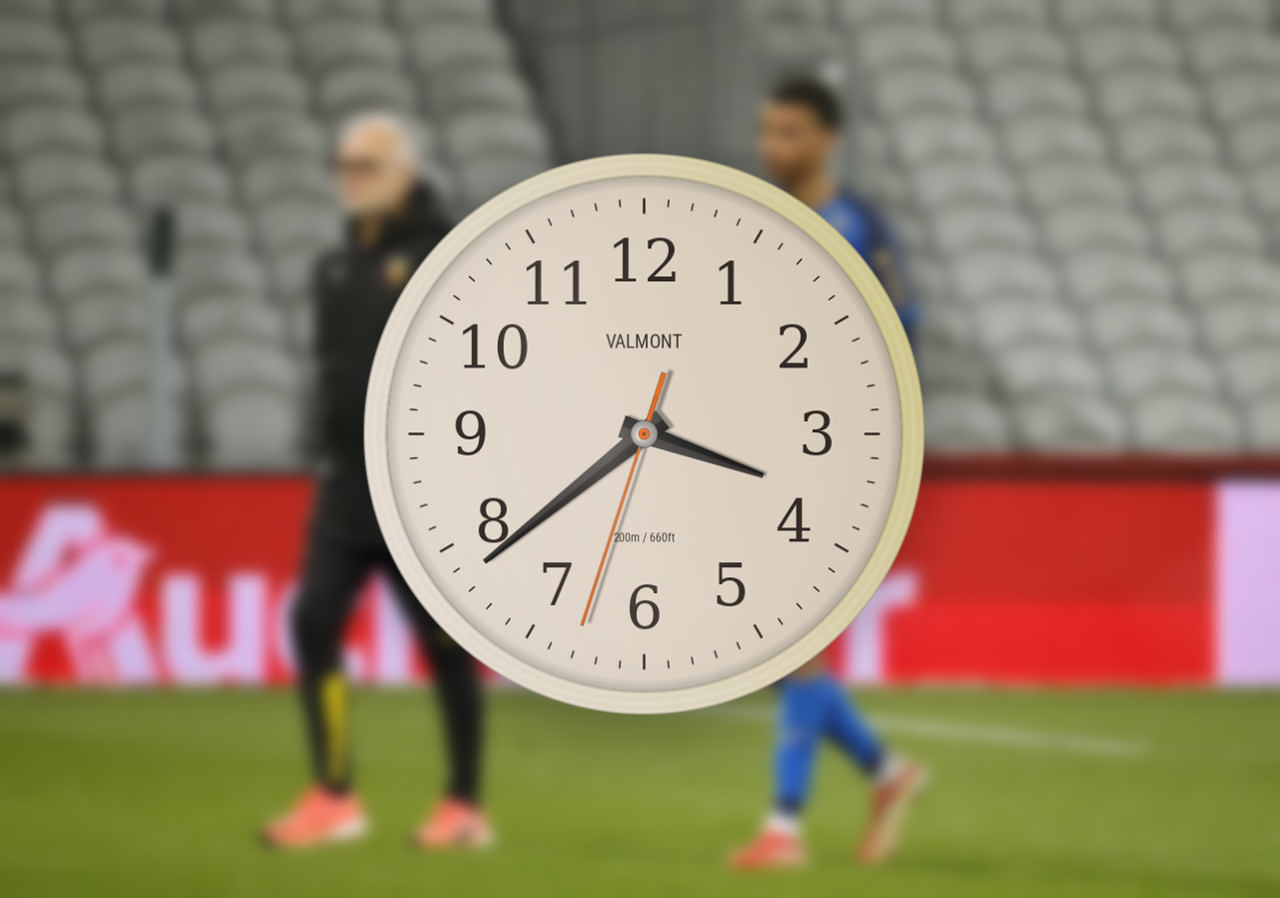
3:38:33
